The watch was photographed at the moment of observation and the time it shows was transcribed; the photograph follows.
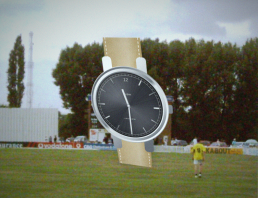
11:30
